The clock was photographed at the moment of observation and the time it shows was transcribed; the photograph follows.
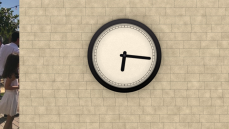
6:16
